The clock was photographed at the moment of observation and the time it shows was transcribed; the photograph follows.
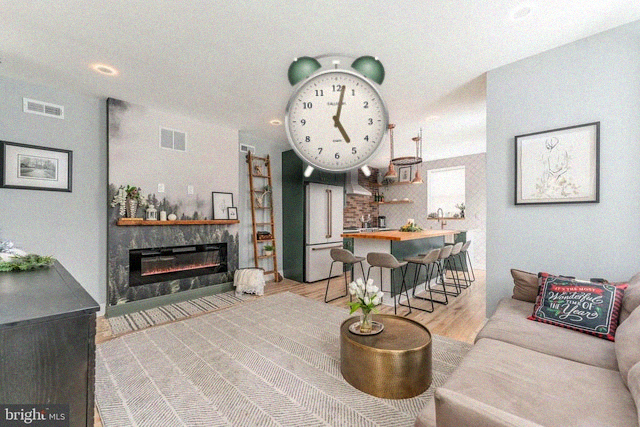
5:02
